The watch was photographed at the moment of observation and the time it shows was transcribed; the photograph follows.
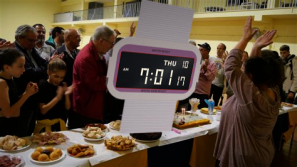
7:01:17
